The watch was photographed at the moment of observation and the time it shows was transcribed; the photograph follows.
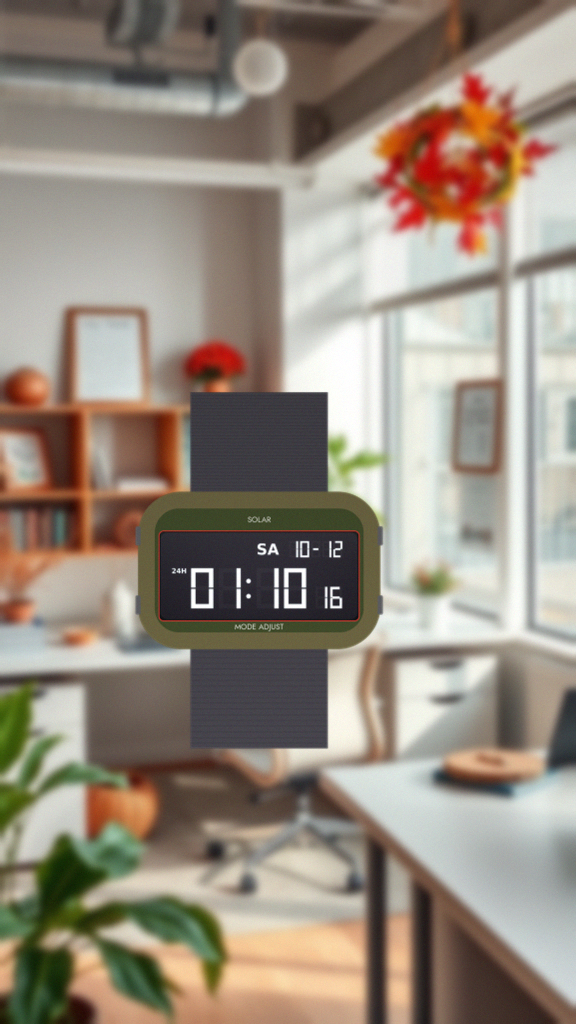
1:10:16
